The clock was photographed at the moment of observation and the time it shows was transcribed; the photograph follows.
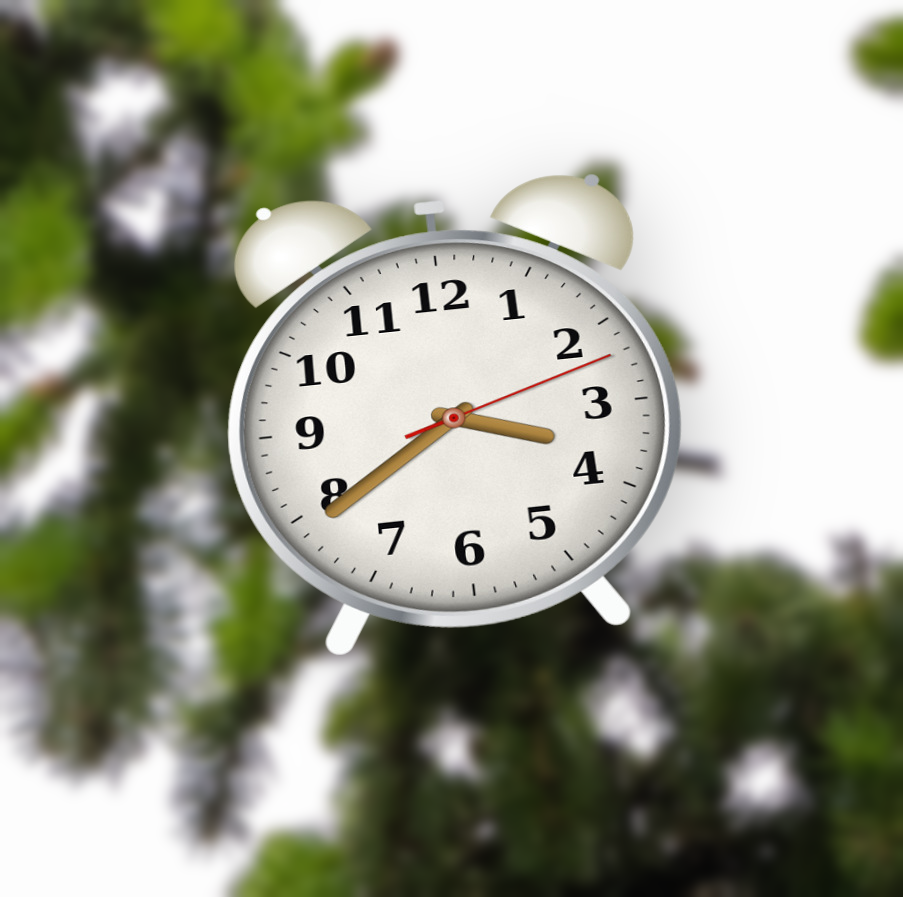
3:39:12
